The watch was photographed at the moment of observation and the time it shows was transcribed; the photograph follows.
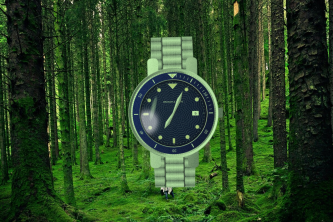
7:04
